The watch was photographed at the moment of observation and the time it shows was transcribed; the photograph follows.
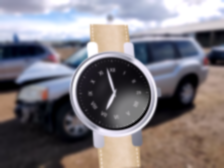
6:58
